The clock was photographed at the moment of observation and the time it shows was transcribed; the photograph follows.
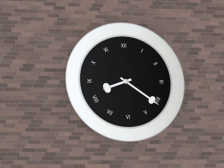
8:21
